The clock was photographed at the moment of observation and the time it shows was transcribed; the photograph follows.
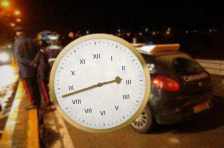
2:43
